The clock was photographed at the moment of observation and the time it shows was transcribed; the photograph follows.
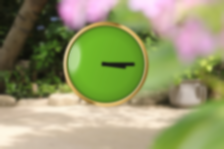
3:15
